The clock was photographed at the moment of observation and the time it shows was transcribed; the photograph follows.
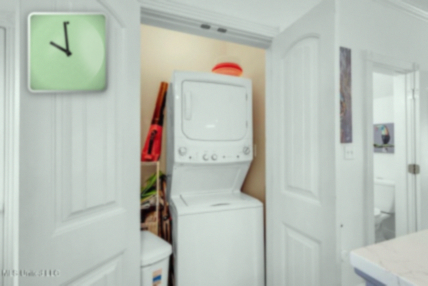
9:59
